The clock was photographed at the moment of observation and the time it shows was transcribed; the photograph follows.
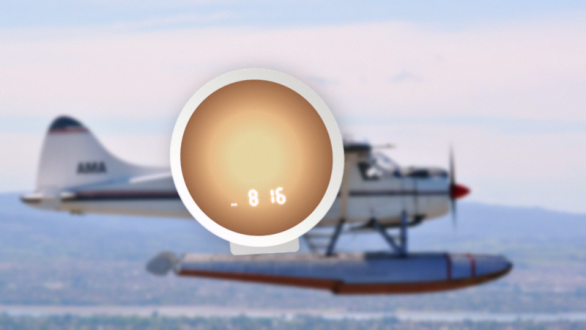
8:16
